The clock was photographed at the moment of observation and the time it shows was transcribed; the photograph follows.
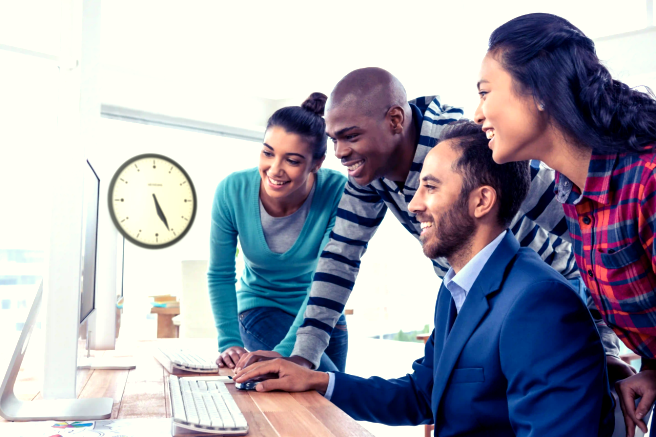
5:26
